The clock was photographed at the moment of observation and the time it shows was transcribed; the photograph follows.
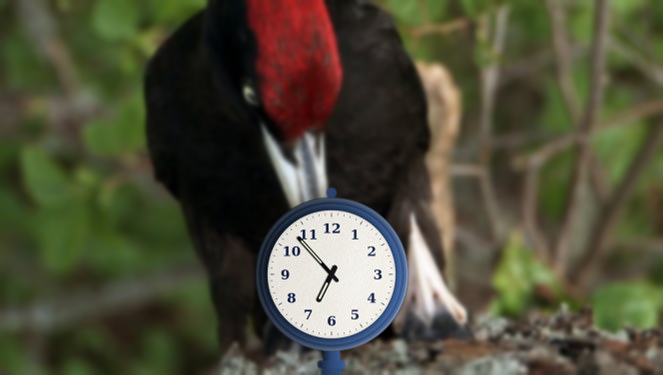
6:53
